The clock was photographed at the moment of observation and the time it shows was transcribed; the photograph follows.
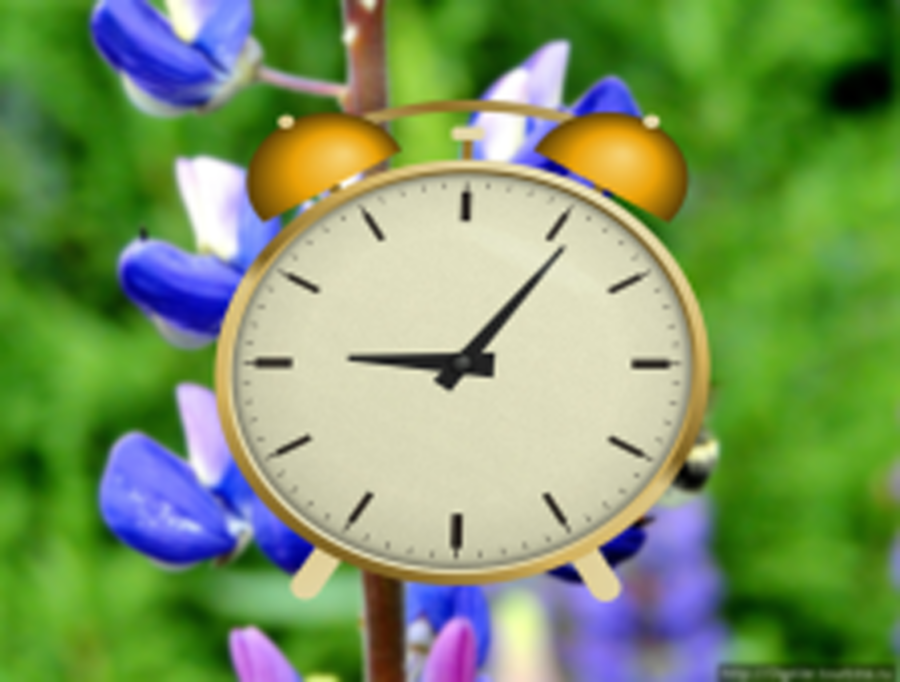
9:06
